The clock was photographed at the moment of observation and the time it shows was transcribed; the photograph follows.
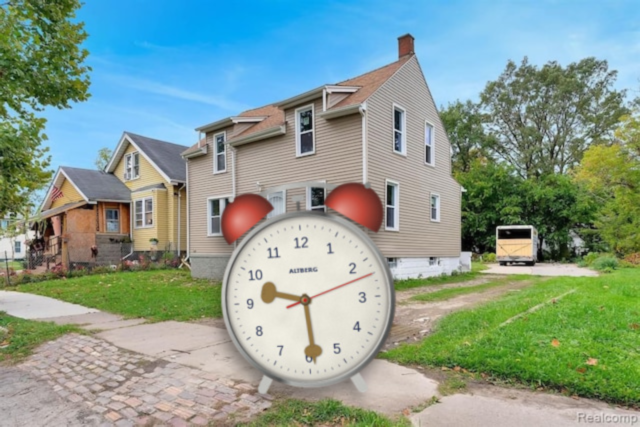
9:29:12
